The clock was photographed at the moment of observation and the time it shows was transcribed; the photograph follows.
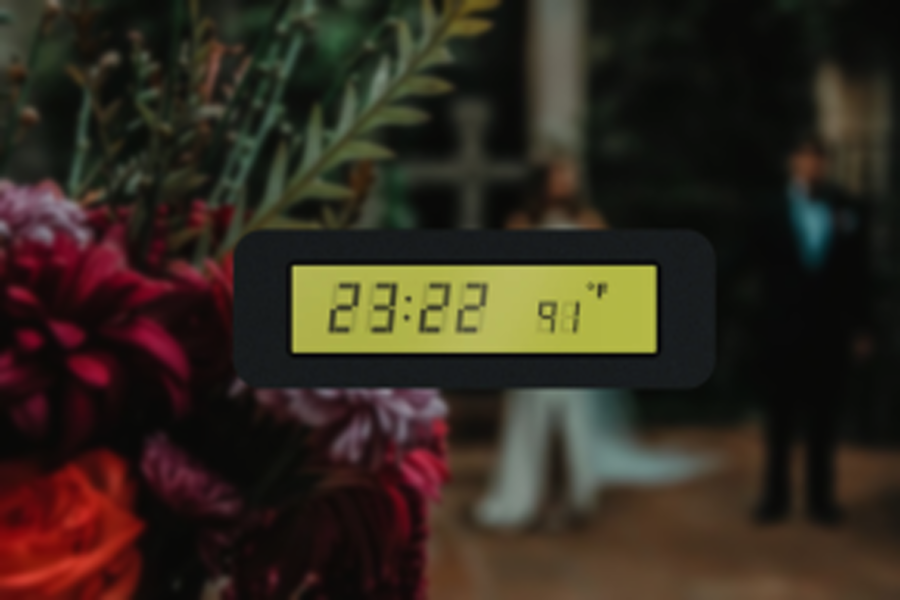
23:22
